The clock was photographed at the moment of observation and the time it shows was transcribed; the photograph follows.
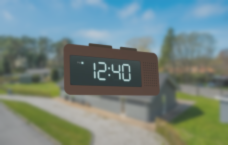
12:40
